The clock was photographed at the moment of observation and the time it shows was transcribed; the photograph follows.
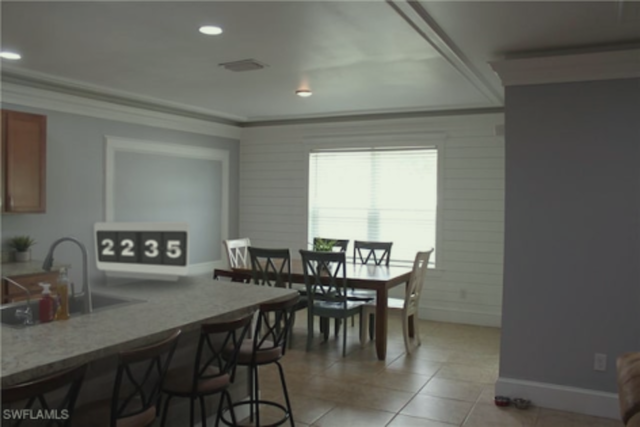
22:35
